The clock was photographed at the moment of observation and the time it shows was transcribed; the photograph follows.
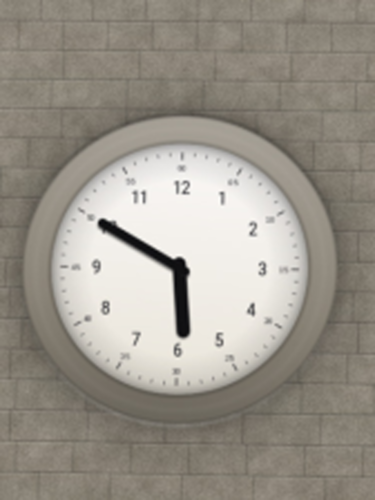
5:50
